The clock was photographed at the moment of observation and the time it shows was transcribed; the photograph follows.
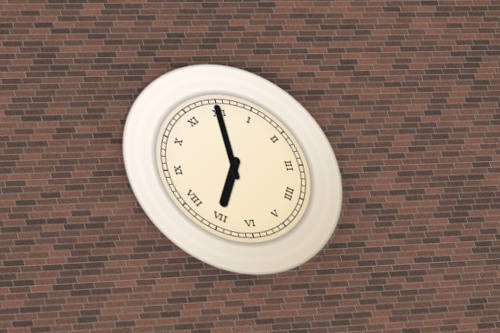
7:00
